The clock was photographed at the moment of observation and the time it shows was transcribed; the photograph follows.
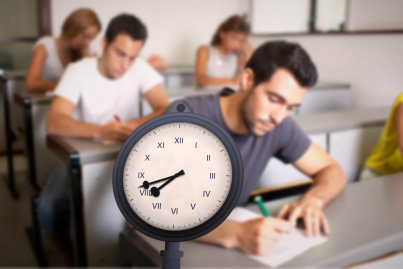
7:42
